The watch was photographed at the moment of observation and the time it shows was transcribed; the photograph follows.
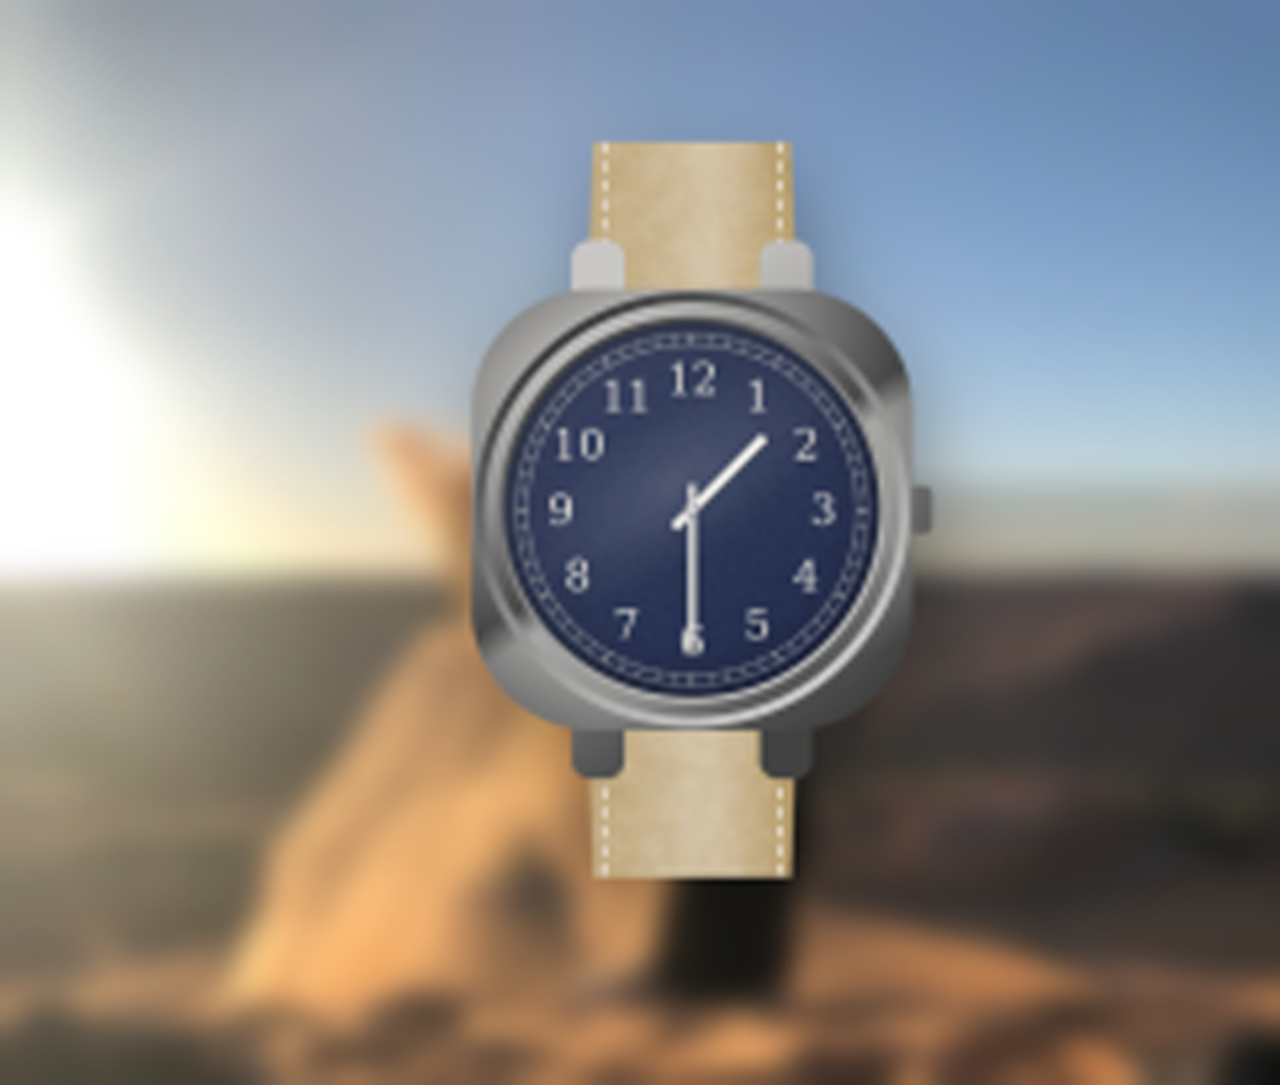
1:30
